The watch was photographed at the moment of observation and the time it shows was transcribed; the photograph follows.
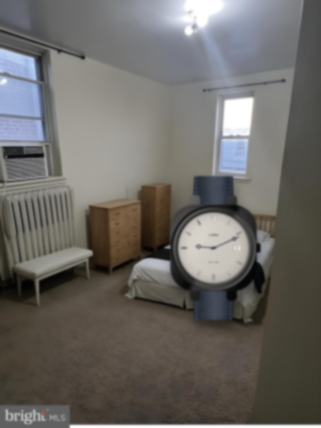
9:11
